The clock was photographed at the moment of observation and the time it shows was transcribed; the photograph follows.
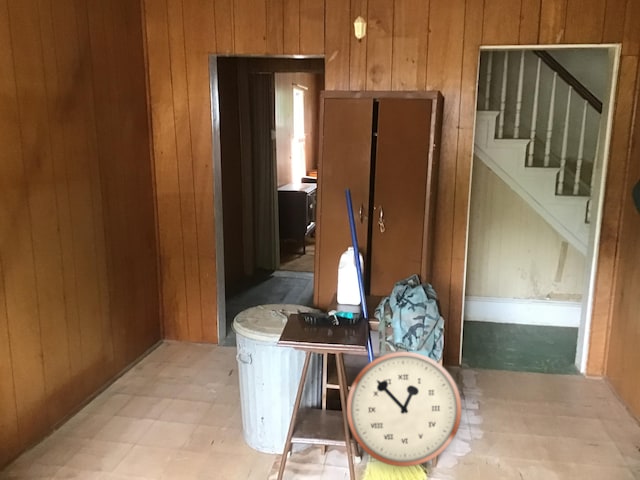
12:53
